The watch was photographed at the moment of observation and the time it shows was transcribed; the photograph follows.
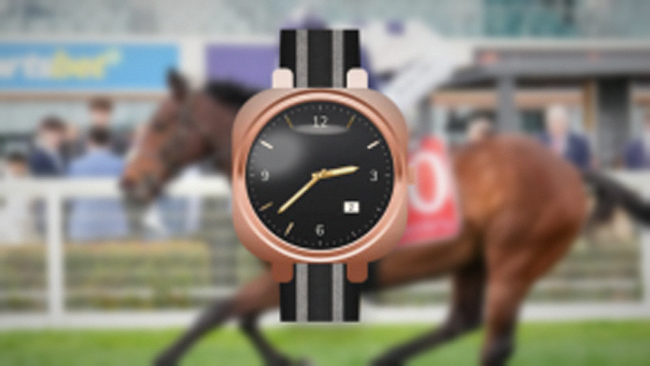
2:38
